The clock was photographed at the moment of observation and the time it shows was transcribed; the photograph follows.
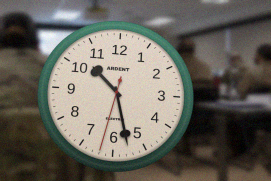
10:27:32
